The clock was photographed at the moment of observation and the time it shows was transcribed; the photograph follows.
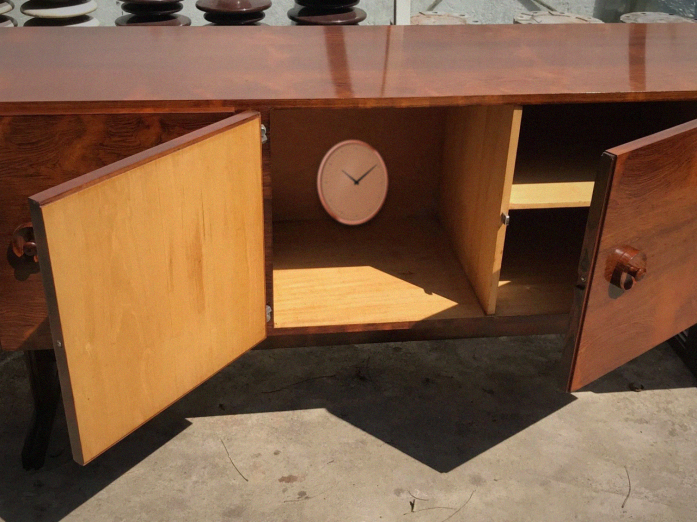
10:09
